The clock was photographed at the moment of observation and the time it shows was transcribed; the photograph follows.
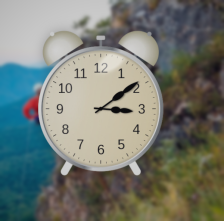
3:09
